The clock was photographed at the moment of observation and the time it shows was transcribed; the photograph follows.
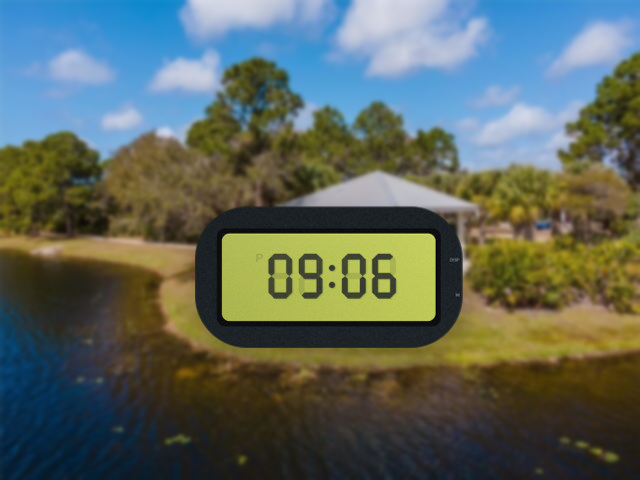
9:06
